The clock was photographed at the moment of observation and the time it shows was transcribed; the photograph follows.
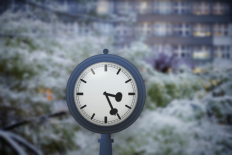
3:26
